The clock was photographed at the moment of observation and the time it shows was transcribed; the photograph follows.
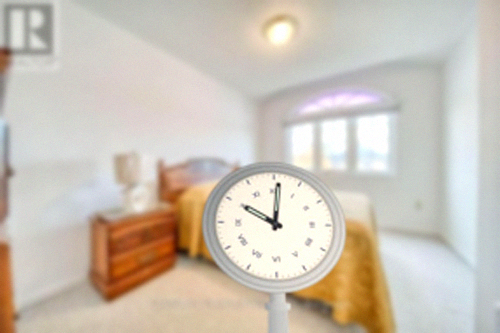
10:01
